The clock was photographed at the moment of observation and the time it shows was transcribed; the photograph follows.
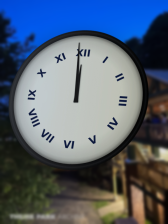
11:59
